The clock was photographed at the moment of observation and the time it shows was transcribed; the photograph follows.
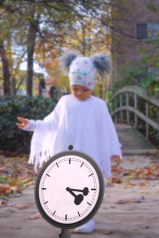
4:16
